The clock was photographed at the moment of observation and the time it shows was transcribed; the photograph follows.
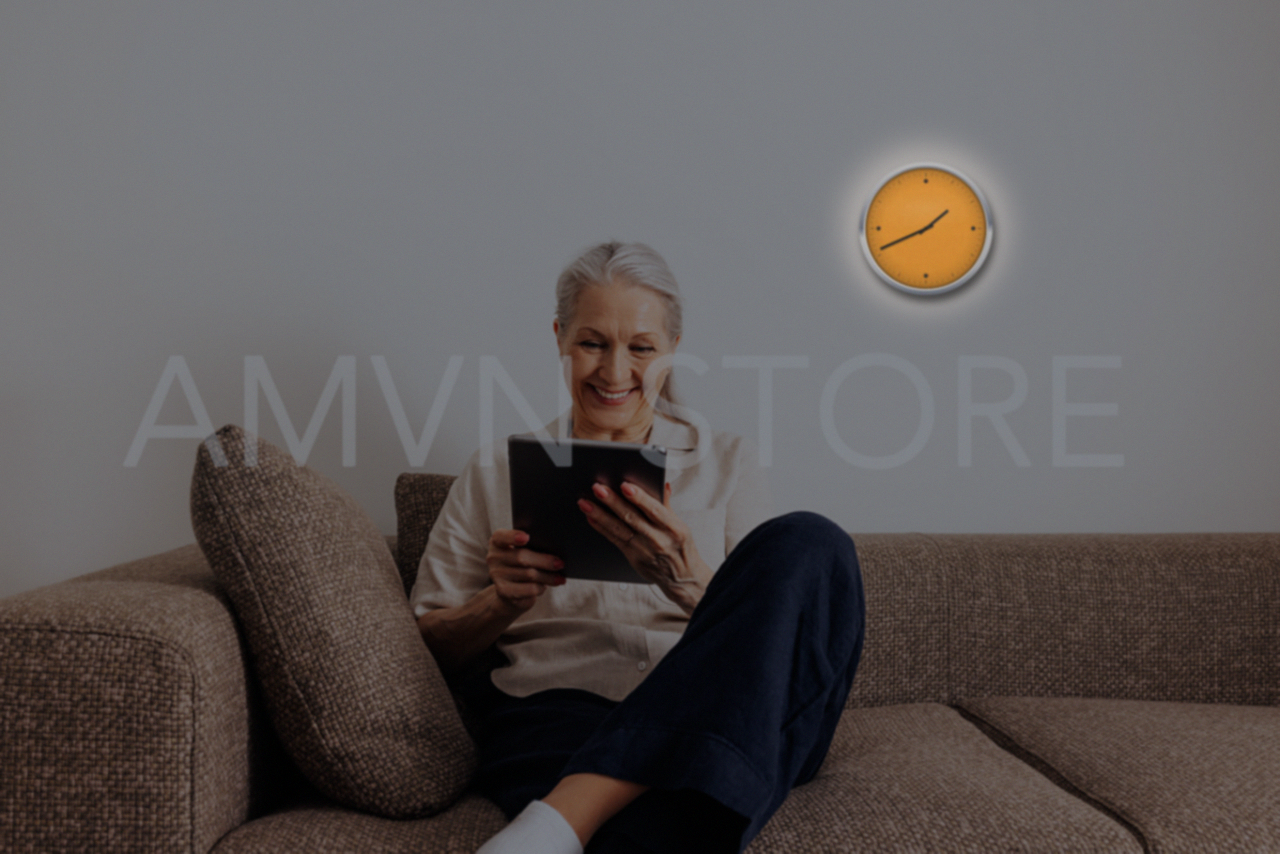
1:41
